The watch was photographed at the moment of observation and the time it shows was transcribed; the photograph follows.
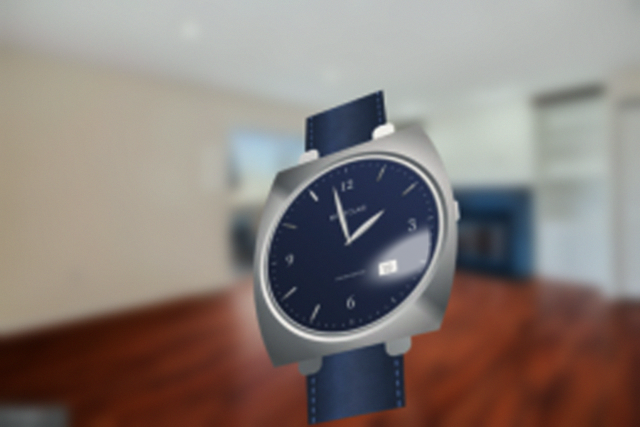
1:58
